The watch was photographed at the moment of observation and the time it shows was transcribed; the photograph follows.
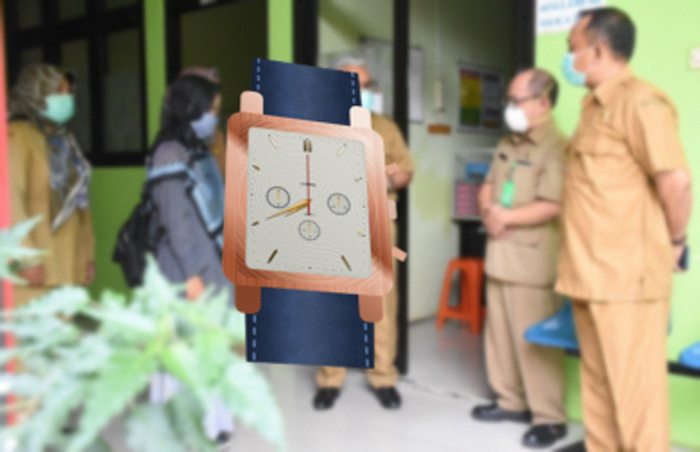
7:40
